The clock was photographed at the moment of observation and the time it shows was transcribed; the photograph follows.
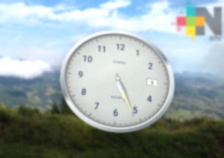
5:26
